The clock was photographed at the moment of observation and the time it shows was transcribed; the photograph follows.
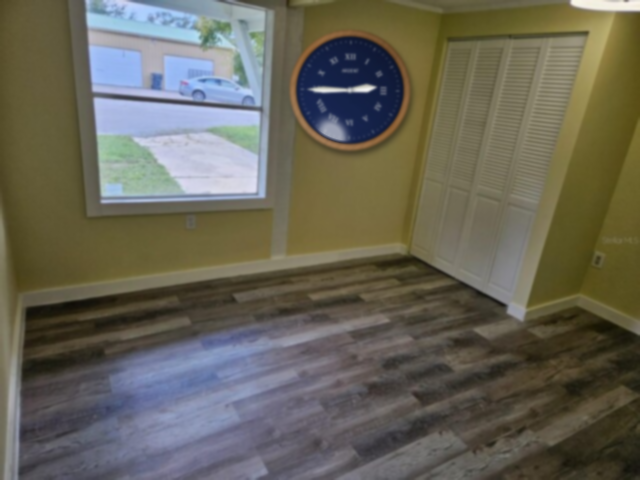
2:45
